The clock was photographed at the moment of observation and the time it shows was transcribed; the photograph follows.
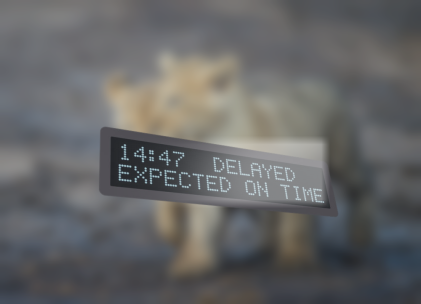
14:47
